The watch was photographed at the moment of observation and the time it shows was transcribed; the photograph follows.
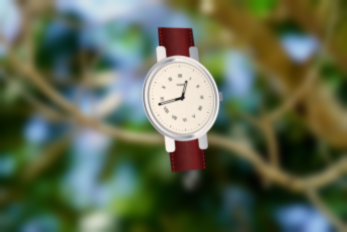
12:43
